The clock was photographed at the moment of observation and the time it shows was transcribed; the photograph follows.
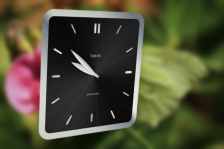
9:52
